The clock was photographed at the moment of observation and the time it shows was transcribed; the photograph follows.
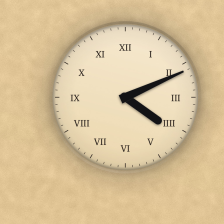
4:11
